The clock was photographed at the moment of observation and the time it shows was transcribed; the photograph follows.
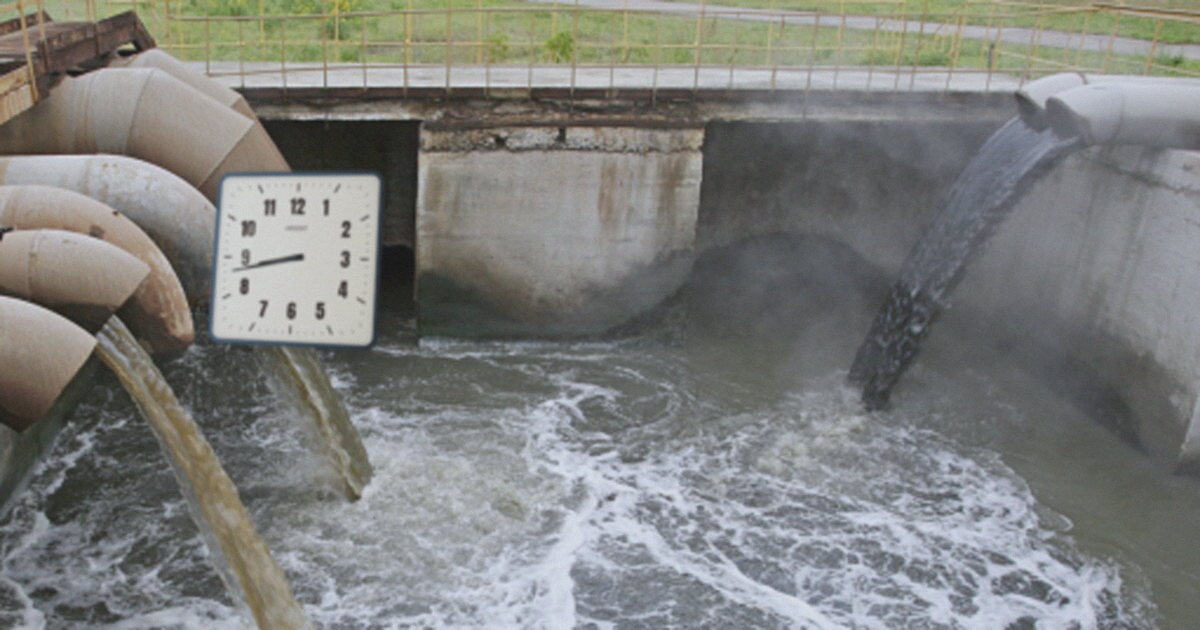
8:43
